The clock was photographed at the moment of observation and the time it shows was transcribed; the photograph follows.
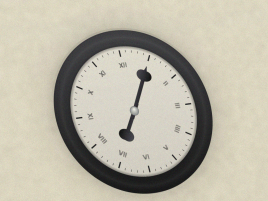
7:05
